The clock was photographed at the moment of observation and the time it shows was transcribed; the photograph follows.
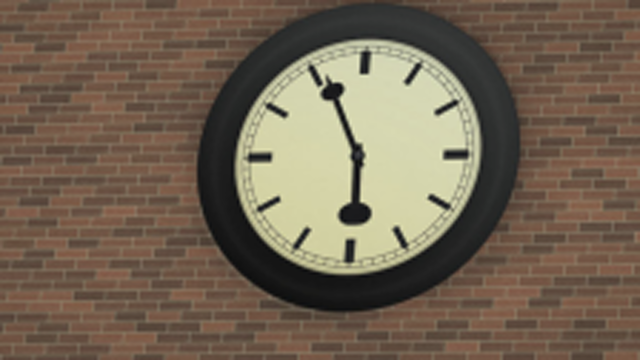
5:56
